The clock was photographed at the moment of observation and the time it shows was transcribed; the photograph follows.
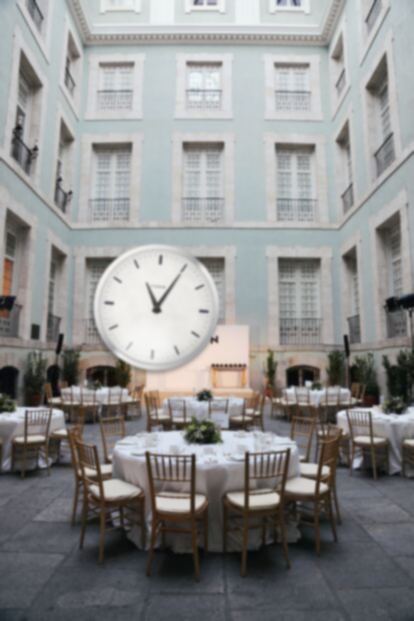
11:05
